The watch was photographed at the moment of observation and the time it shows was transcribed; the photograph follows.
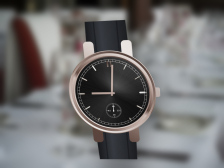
9:01
